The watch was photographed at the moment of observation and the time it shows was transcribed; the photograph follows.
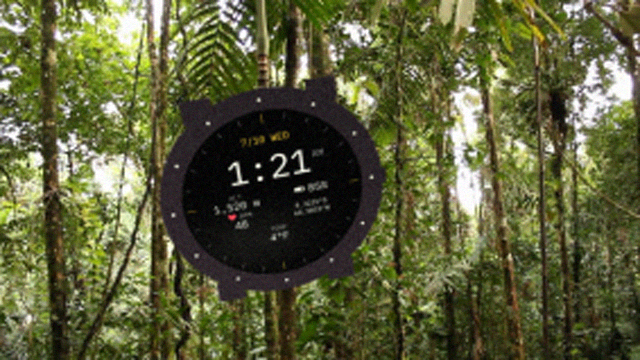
1:21
